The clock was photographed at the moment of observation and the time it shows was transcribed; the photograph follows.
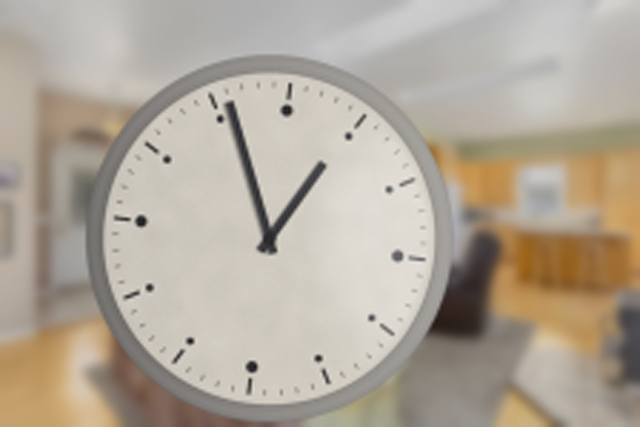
12:56
